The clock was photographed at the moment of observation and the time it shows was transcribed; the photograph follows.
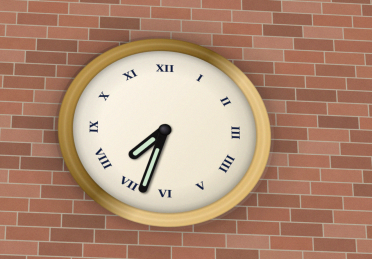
7:33
